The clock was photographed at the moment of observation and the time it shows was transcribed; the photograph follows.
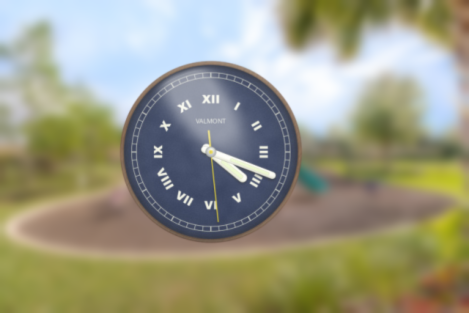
4:18:29
